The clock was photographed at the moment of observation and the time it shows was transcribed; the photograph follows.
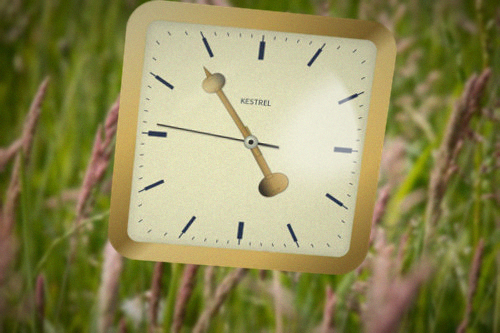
4:53:46
